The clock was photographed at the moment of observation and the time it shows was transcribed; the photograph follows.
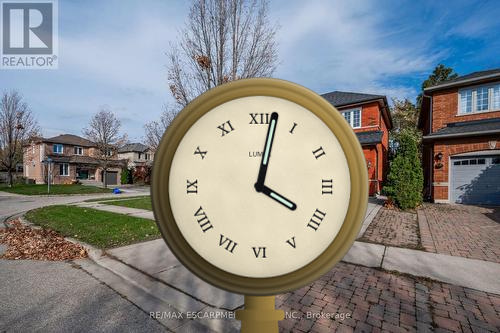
4:02
